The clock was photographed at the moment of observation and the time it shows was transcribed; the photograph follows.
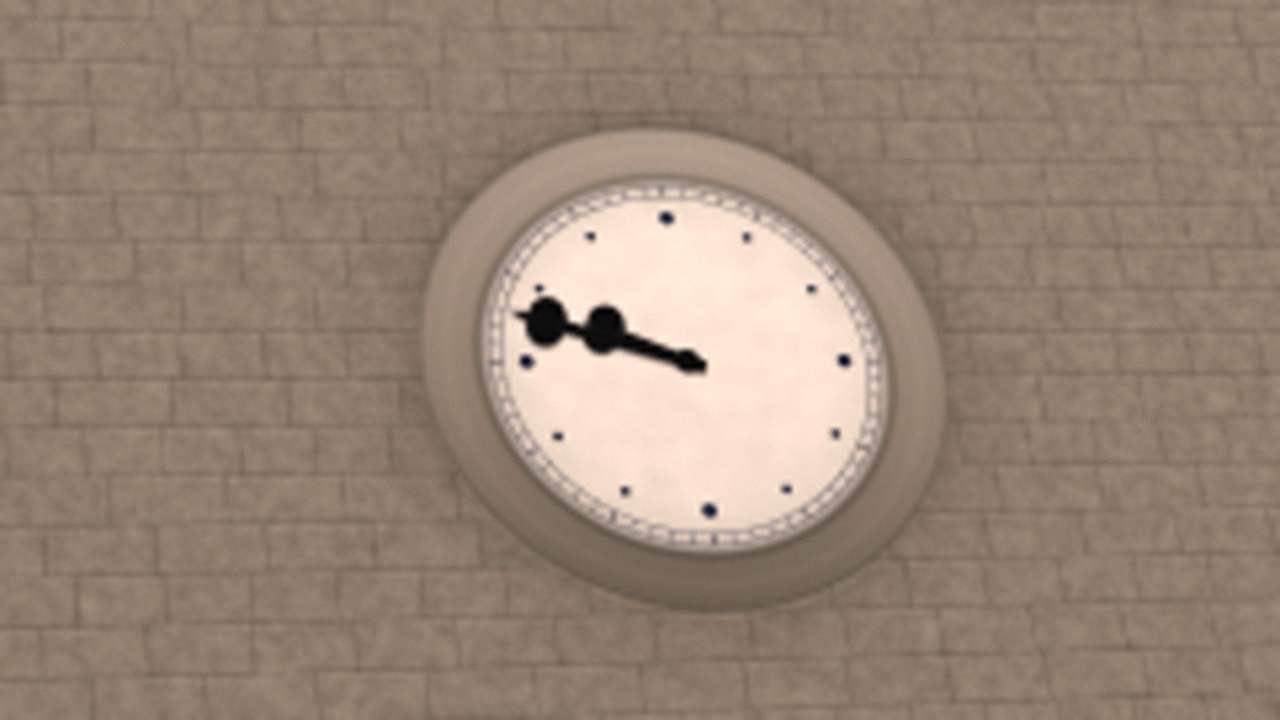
9:48
